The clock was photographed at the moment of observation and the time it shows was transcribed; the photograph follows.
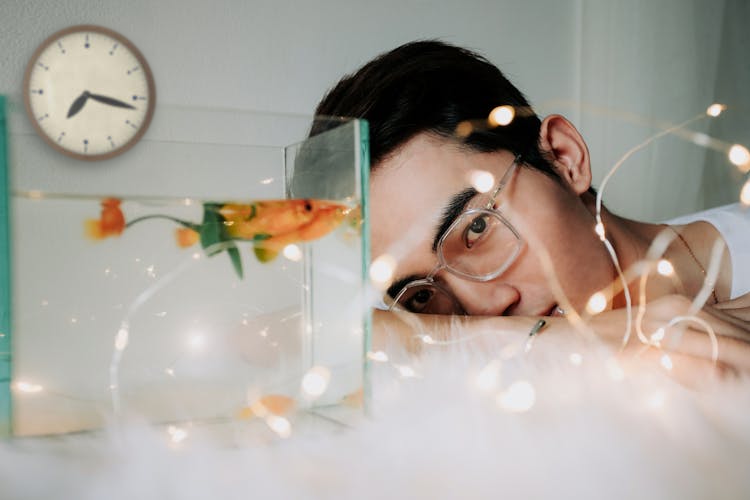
7:17
